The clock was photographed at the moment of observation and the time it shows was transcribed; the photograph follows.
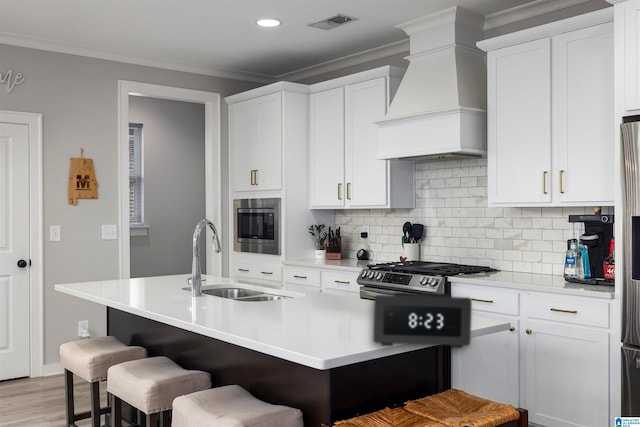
8:23
